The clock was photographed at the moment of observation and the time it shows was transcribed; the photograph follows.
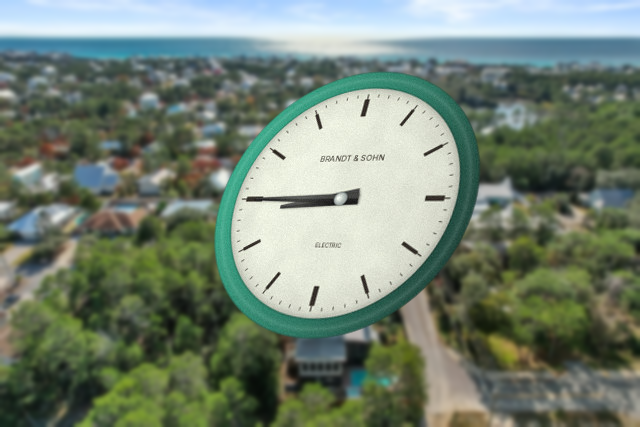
8:45
